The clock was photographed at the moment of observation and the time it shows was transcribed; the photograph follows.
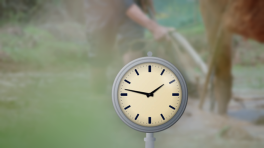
1:47
